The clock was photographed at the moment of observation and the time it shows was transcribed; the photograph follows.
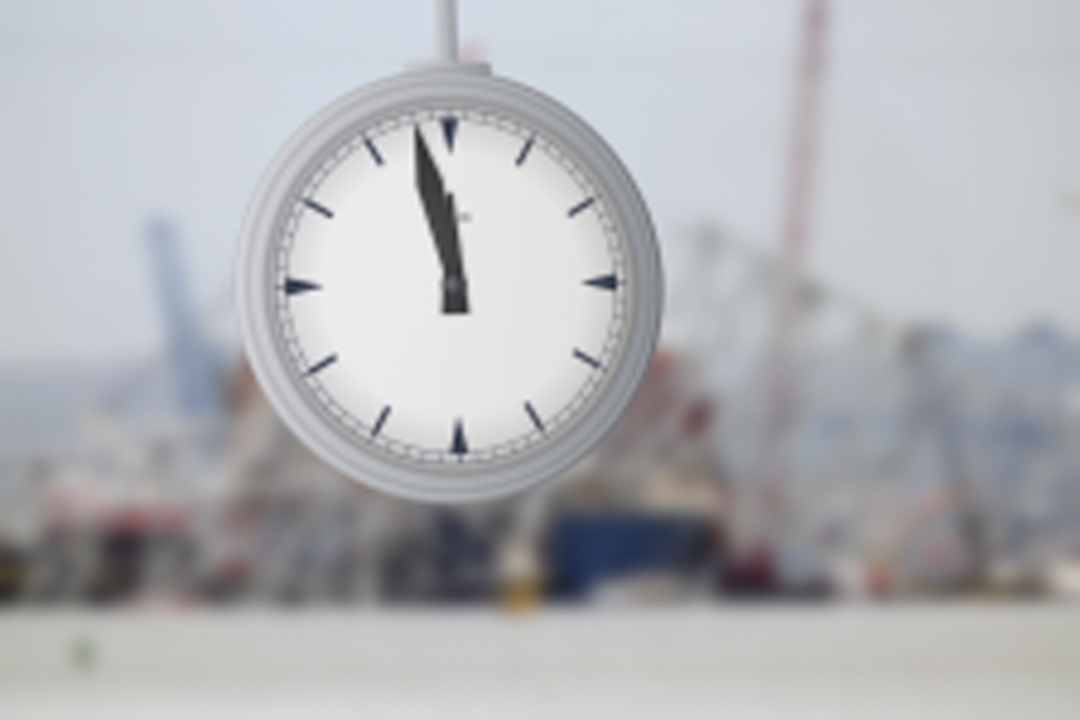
11:58
